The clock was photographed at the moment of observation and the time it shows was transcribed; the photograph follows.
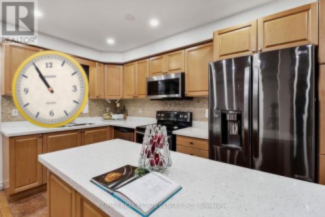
10:55
